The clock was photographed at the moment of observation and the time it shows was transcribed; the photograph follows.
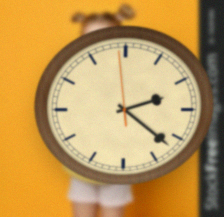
2:21:59
